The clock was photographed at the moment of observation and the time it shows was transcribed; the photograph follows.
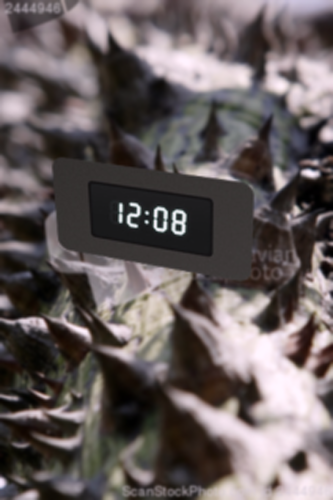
12:08
